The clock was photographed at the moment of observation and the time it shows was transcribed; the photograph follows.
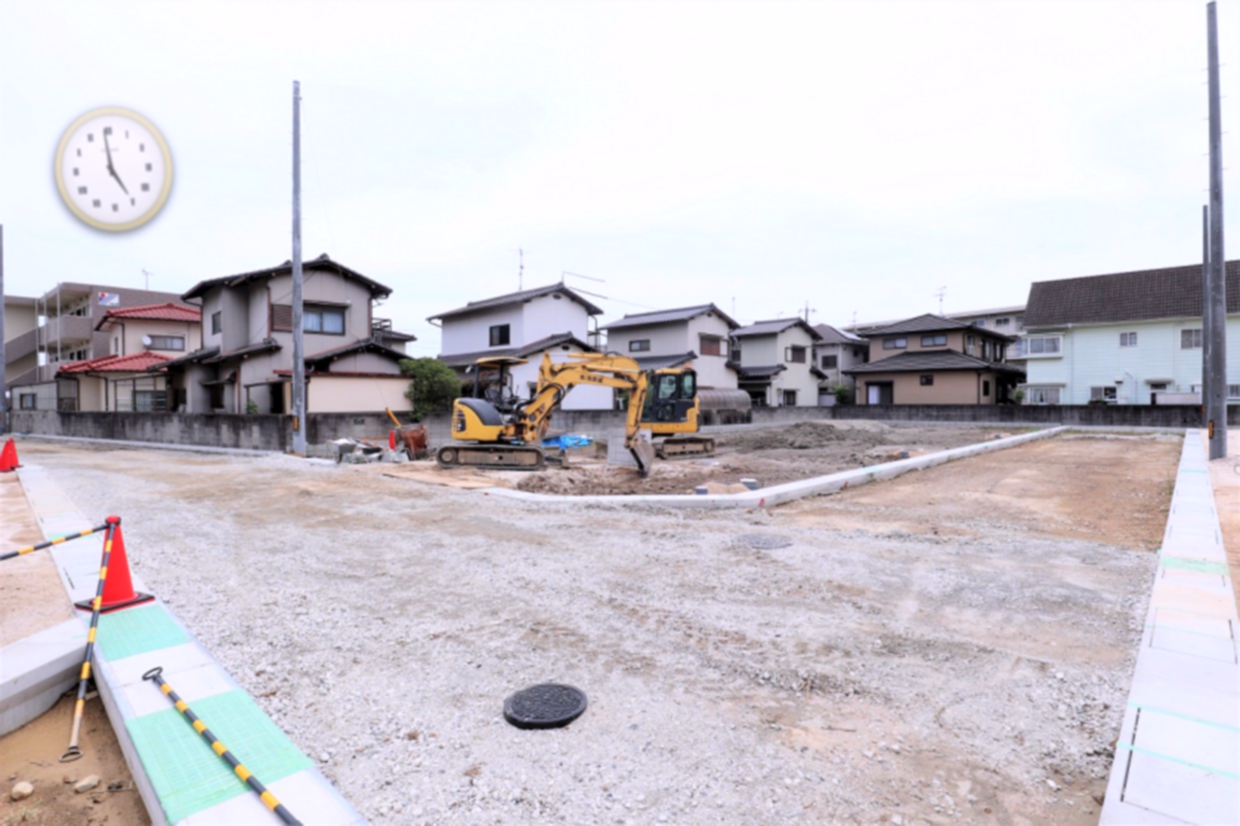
4:59
